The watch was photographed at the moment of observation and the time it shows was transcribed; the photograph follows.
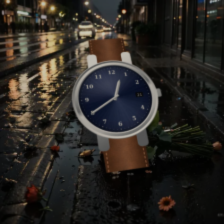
12:40
